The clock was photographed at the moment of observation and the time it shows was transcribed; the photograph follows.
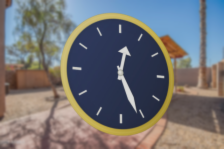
12:26
